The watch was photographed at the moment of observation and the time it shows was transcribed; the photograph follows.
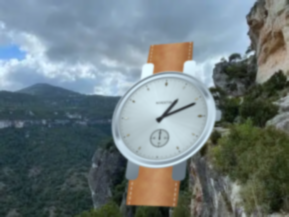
1:11
